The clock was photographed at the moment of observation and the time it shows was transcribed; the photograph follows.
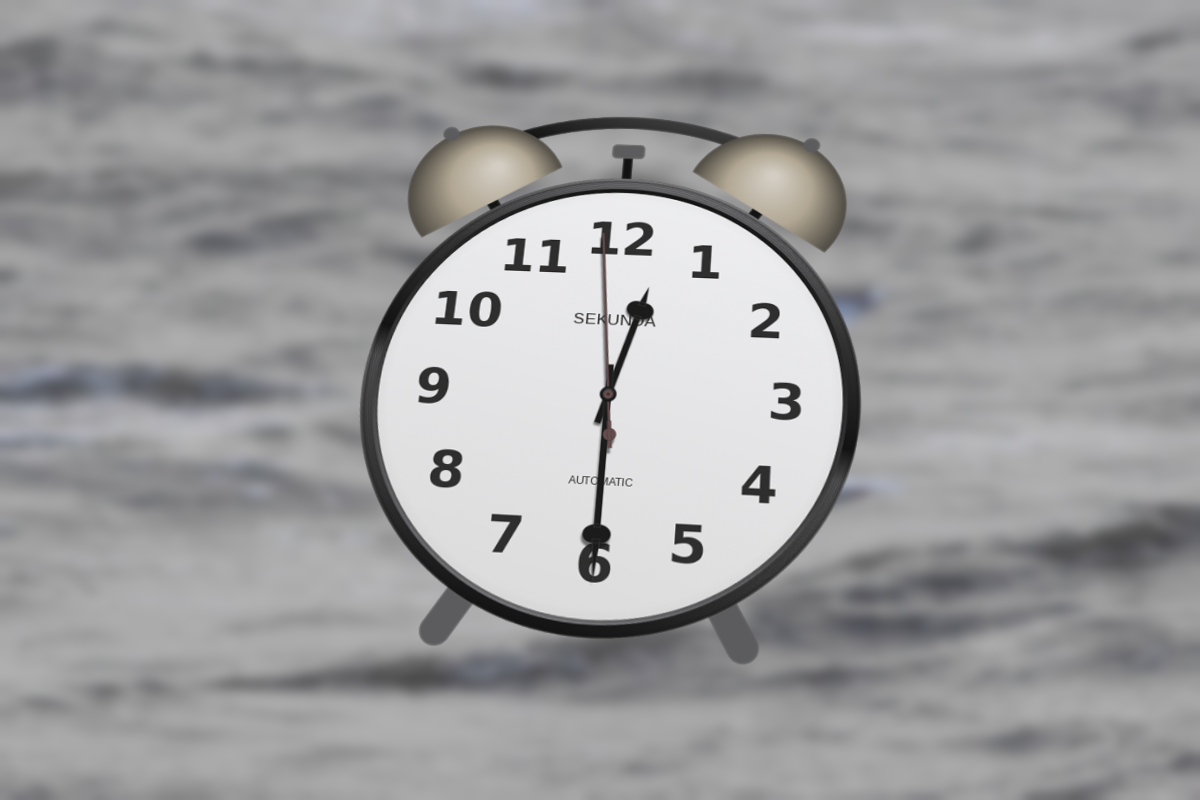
12:29:59
